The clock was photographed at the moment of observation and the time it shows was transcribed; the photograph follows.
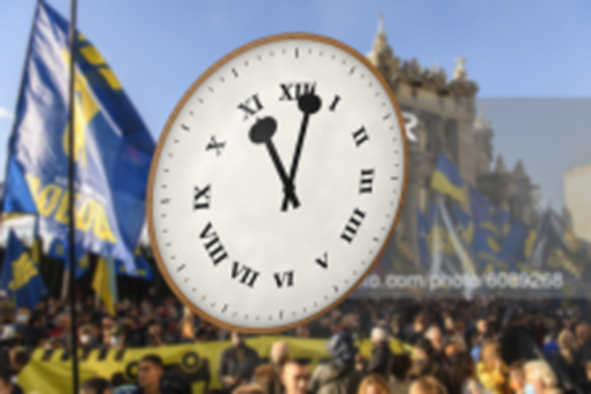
11:02
